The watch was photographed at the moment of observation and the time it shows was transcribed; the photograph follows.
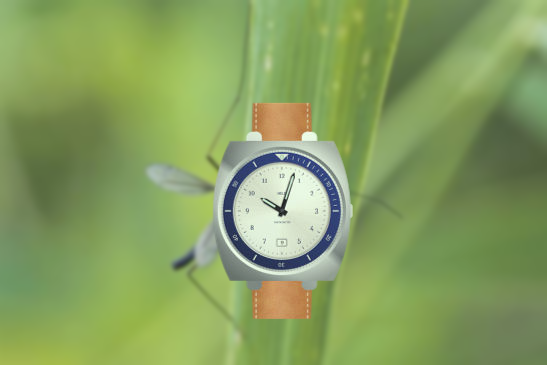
10:03
